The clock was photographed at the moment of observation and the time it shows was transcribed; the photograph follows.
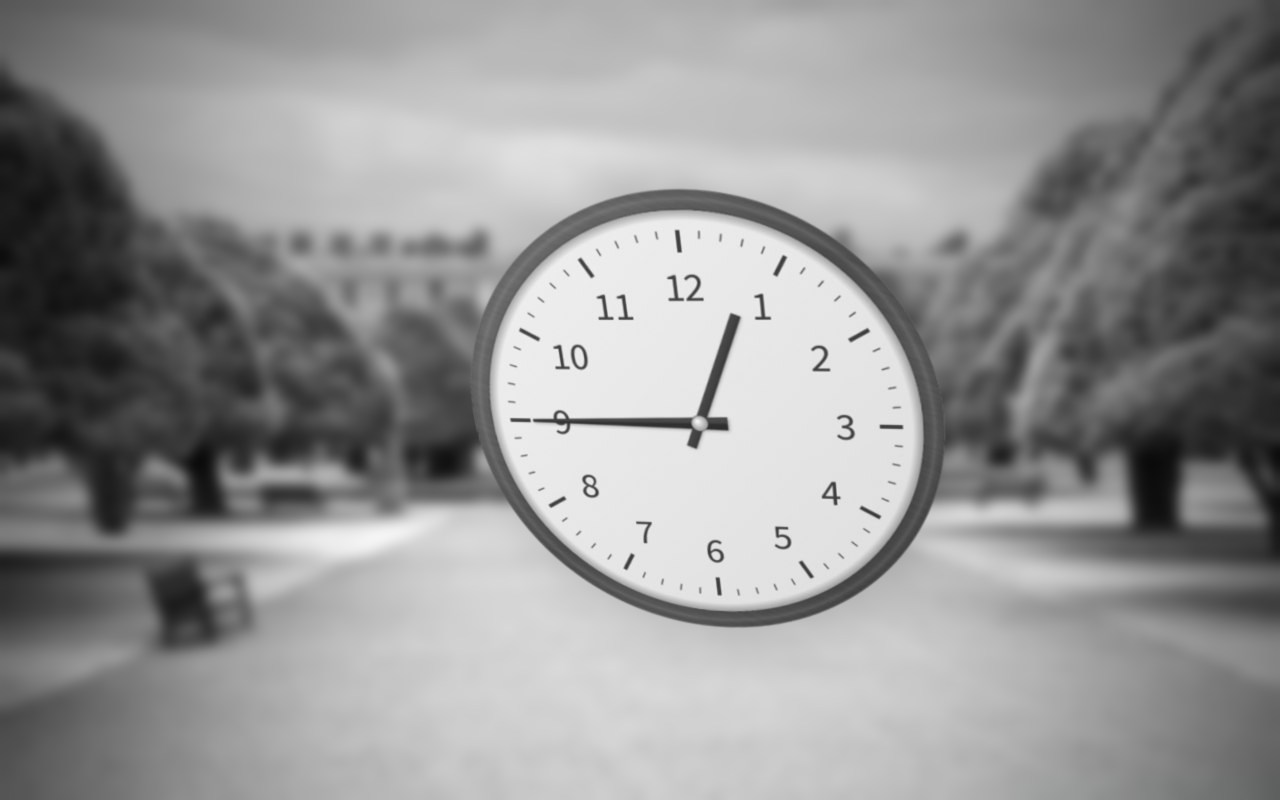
12:45
